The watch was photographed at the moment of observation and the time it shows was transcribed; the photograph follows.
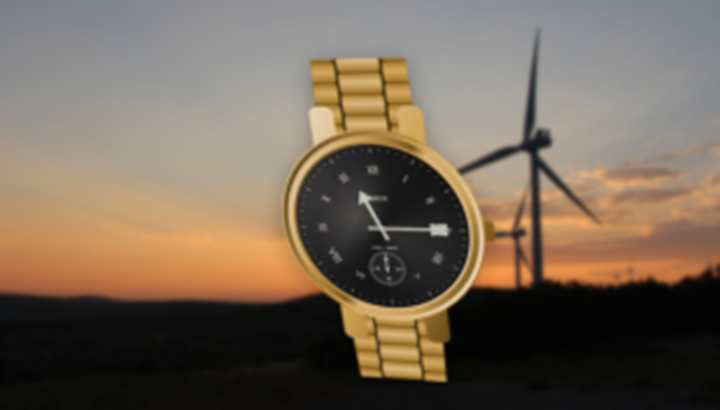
11:15
